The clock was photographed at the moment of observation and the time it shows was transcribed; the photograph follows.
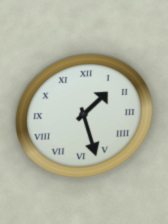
1:27
